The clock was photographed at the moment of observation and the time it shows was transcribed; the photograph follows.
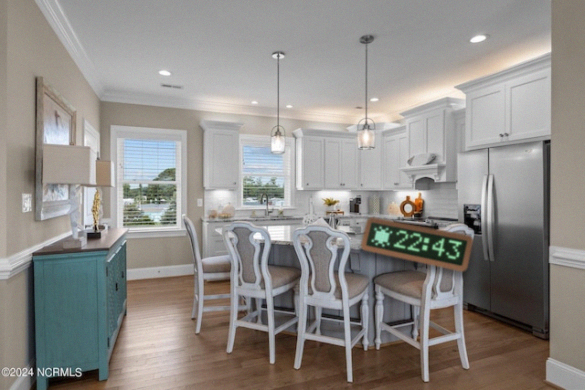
22:43
